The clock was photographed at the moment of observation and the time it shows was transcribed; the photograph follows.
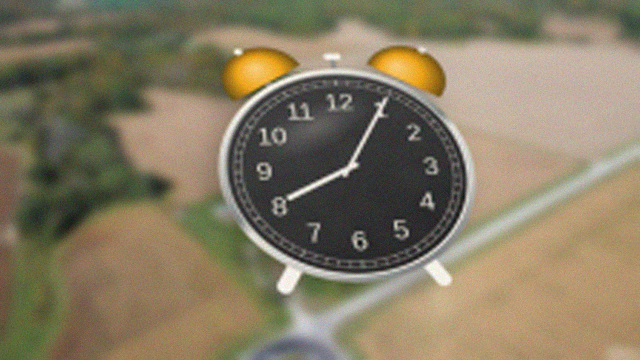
8:05
